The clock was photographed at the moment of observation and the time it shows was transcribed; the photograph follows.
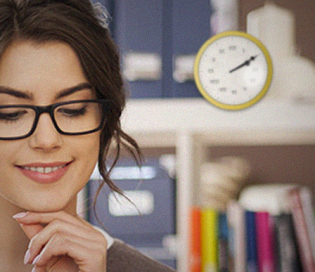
2:10
